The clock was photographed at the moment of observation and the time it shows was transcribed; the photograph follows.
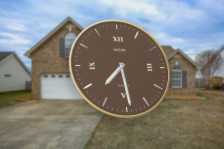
7:29
